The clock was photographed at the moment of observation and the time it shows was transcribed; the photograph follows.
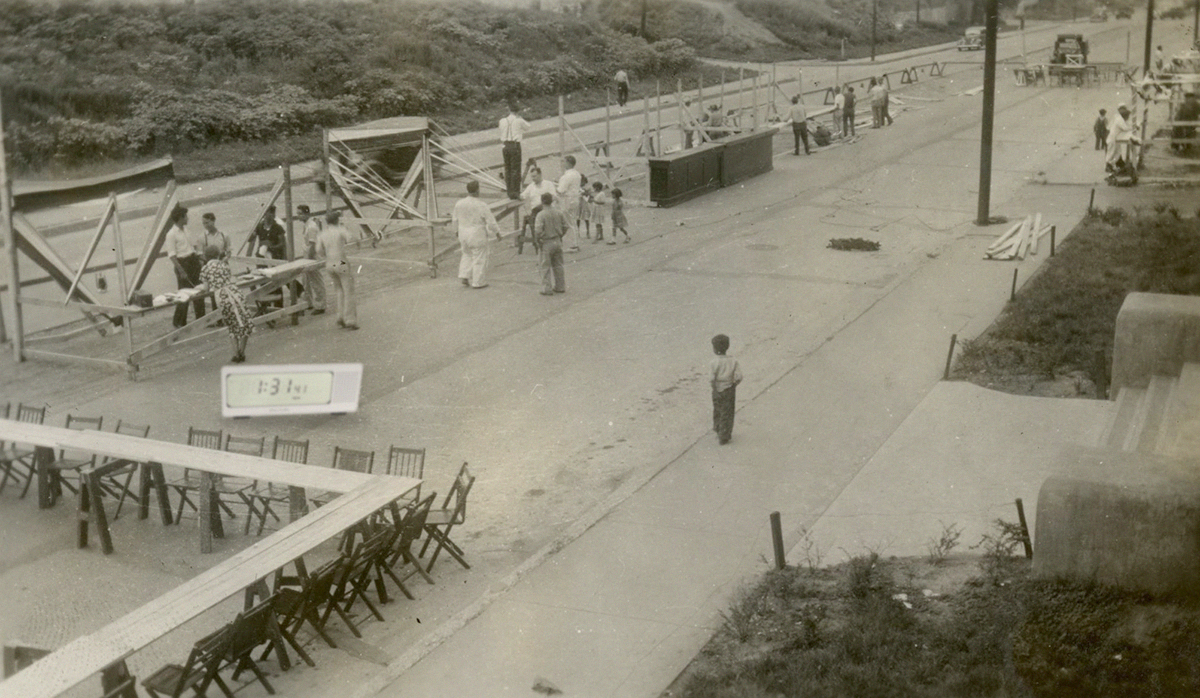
1:31
